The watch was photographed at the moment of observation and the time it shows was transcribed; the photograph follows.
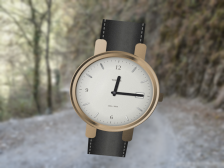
12:15
